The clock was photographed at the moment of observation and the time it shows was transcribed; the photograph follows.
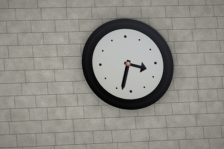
3:33
